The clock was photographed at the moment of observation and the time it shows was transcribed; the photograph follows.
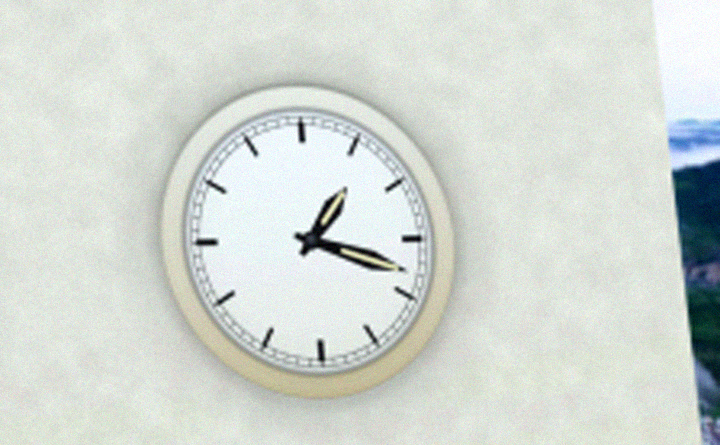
1:18
